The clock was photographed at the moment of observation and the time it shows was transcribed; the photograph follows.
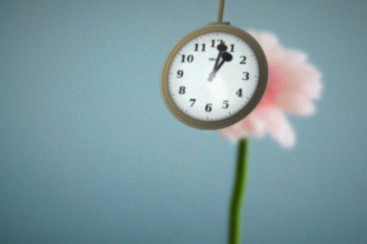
1:02
